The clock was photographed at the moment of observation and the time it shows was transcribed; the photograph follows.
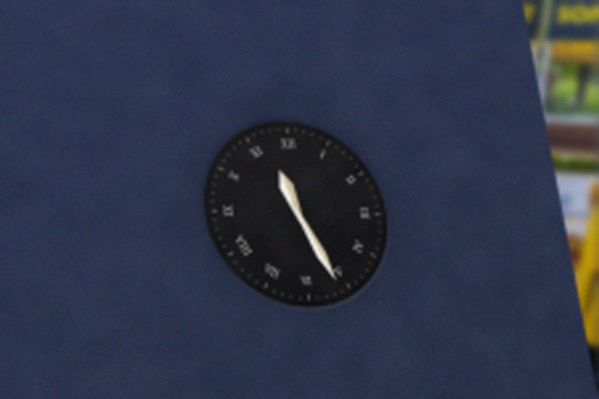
11:26
